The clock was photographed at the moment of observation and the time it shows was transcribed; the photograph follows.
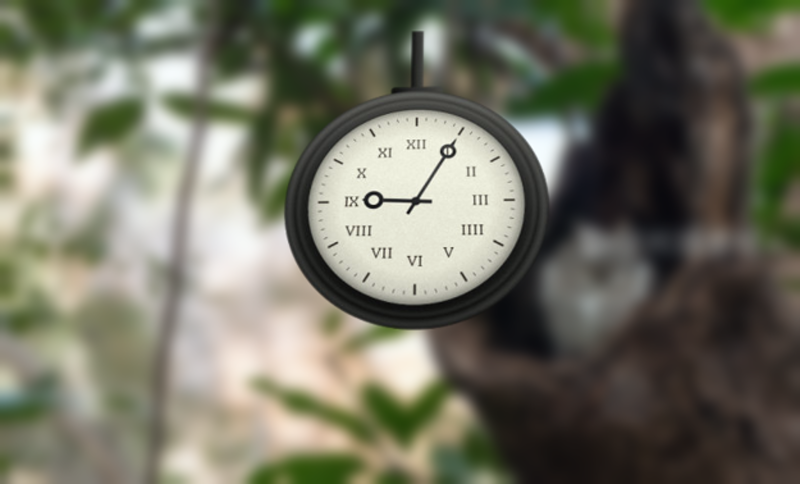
9:05
